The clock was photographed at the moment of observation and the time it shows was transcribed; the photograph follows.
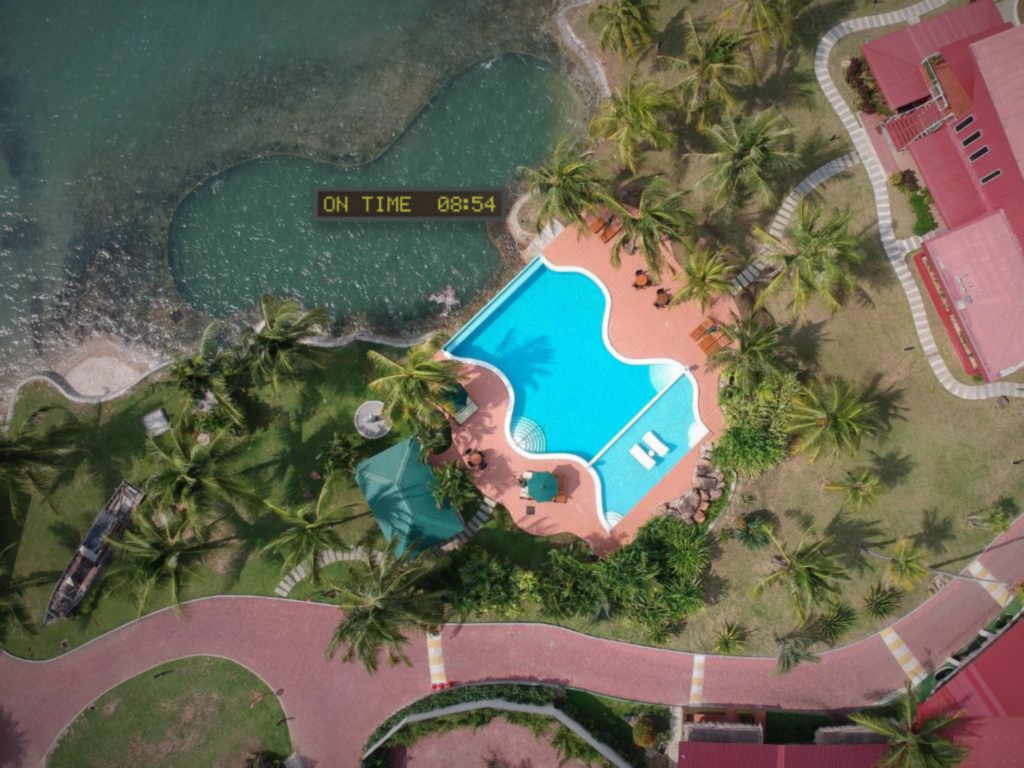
8:54
